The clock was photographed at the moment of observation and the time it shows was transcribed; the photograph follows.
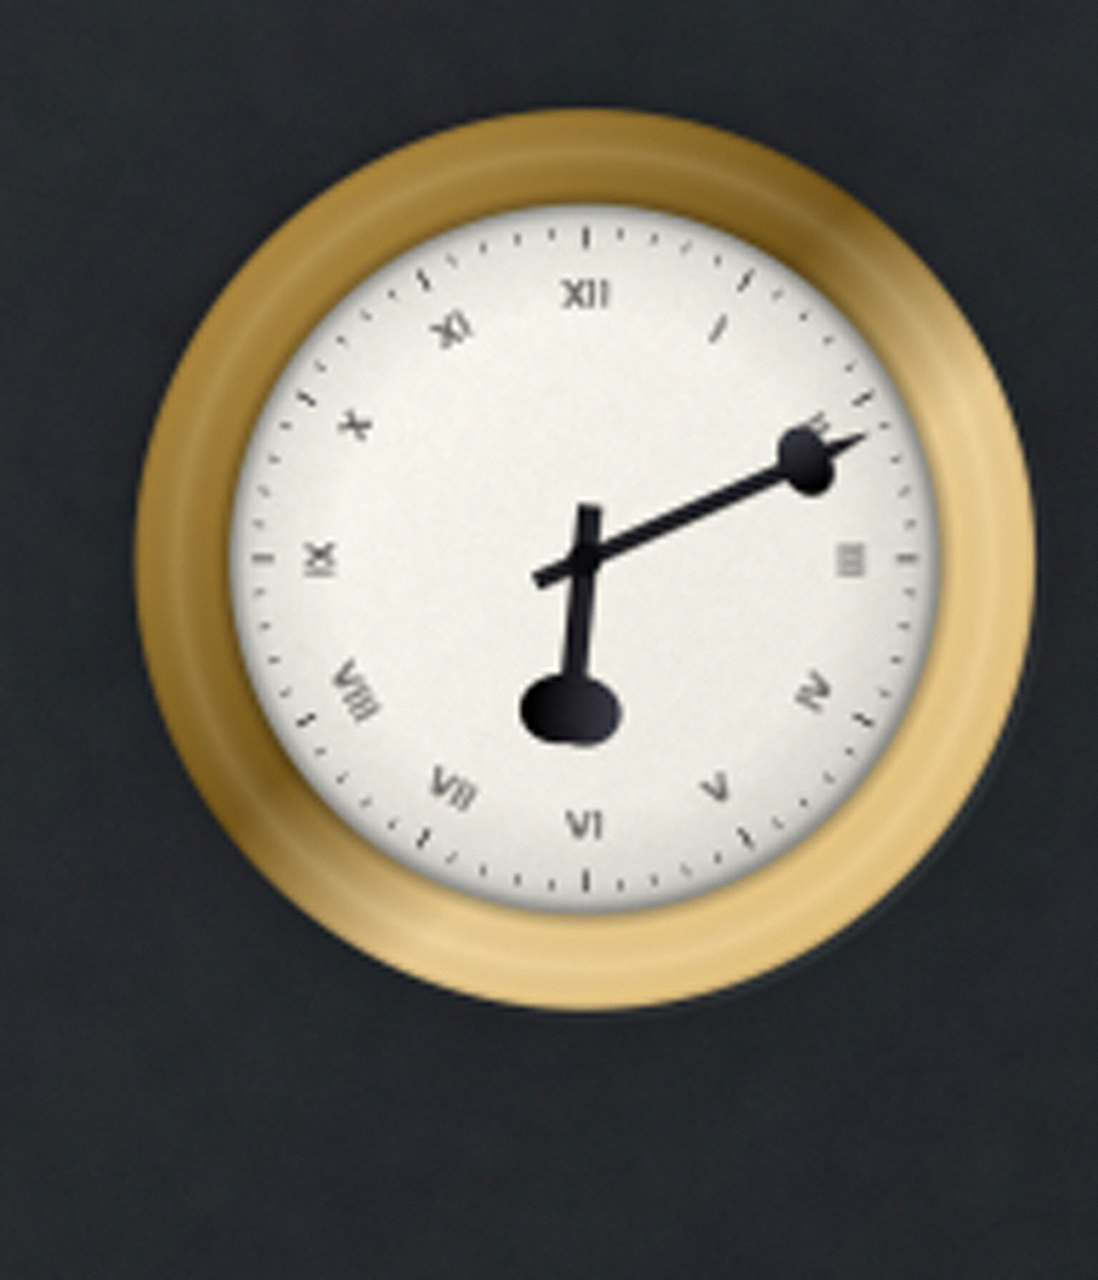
6:11
